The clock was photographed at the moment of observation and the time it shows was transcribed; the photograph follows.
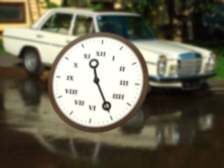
11:25
